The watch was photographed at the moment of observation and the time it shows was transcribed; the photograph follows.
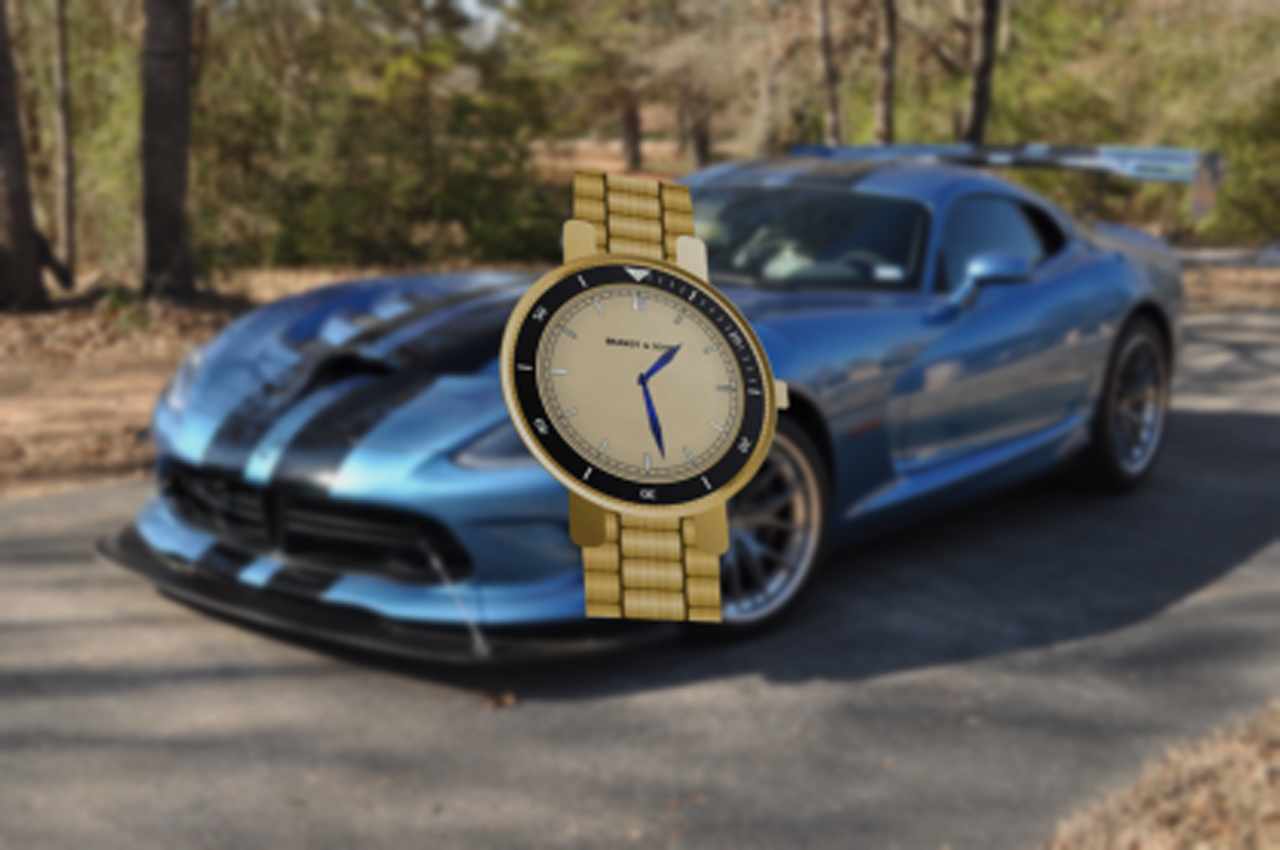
1:28
